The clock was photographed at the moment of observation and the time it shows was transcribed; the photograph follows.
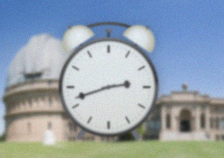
2:42
